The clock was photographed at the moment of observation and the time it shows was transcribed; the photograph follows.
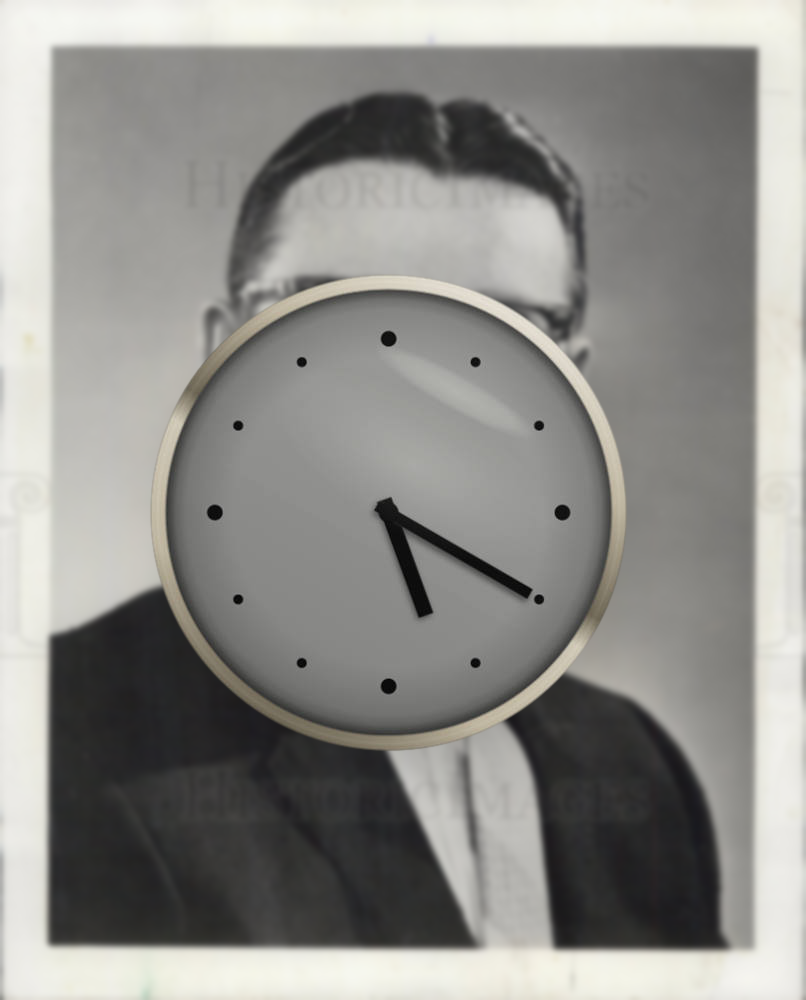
5:20
